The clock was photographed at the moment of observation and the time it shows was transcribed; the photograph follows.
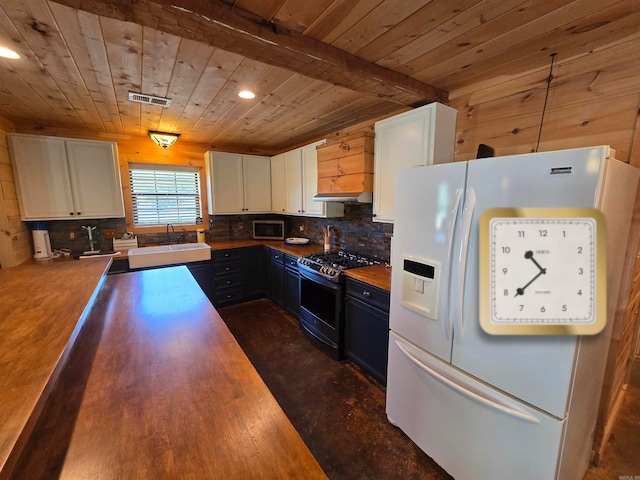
10:38
